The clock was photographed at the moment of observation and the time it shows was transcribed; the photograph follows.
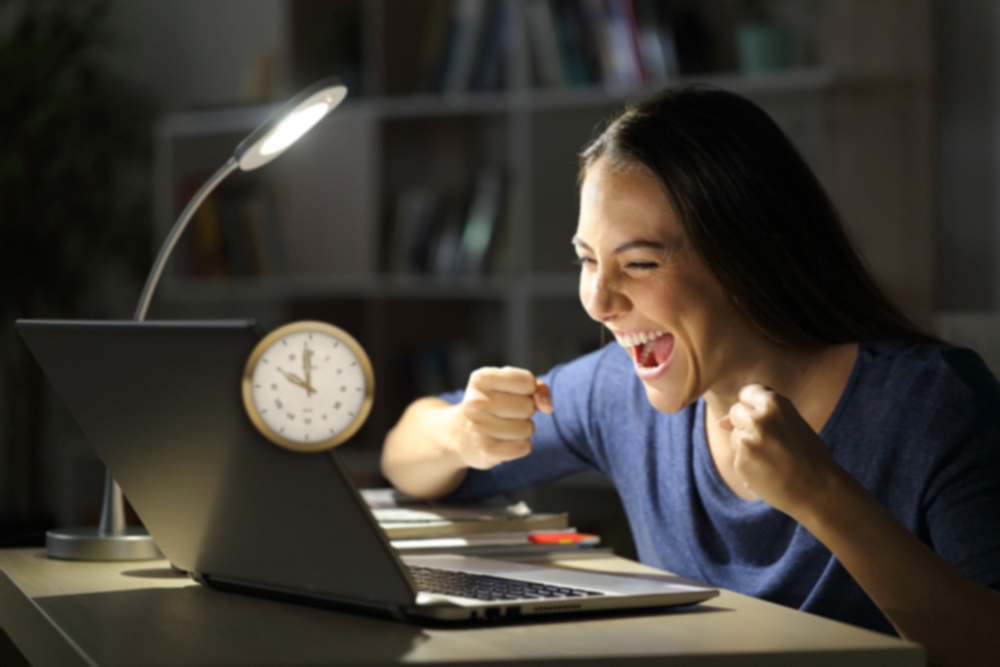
9:59
